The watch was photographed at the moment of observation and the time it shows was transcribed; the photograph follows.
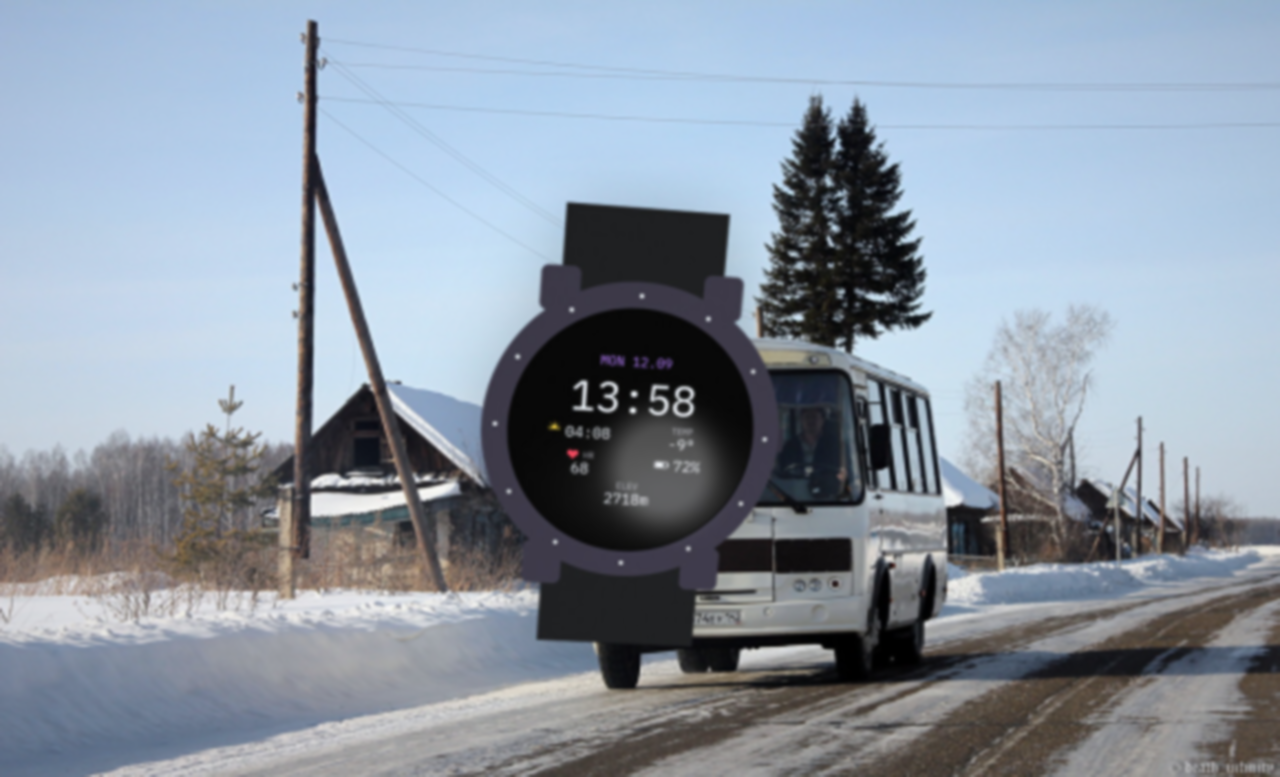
13:58
